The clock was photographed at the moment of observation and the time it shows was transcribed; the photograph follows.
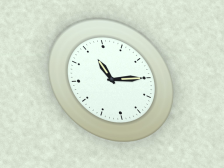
11:15
